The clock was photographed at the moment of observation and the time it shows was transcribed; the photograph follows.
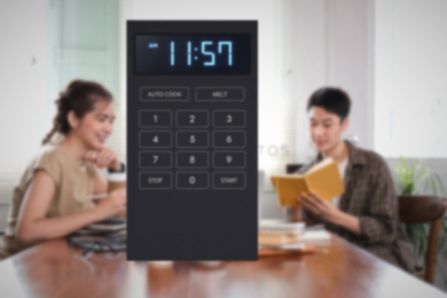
11:57
